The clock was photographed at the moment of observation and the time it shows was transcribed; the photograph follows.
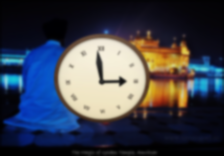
2:59
